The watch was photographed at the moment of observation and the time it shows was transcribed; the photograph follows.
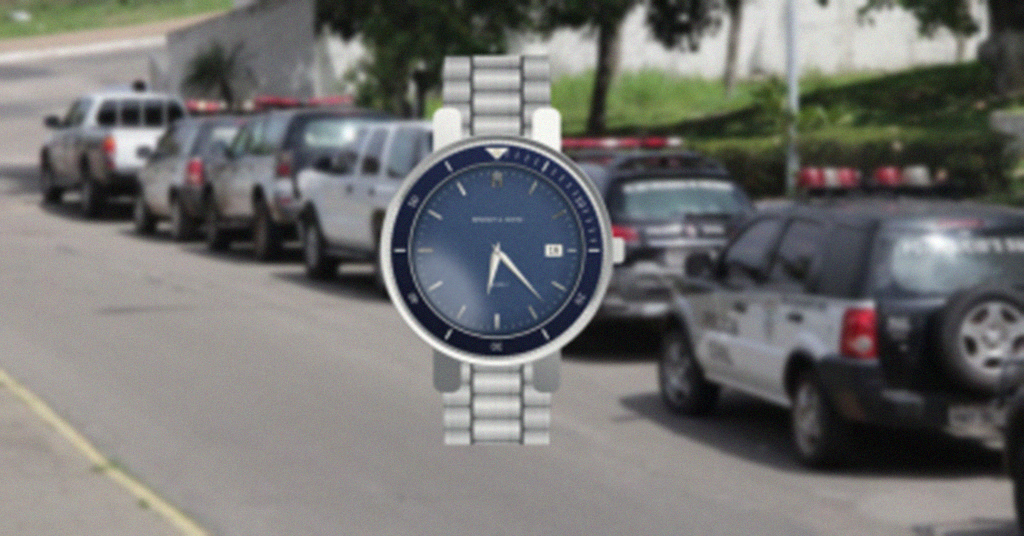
6:23
